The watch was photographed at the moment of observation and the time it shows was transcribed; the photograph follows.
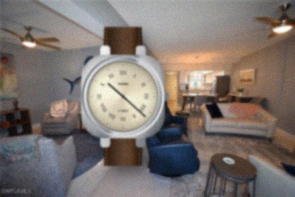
10:22
